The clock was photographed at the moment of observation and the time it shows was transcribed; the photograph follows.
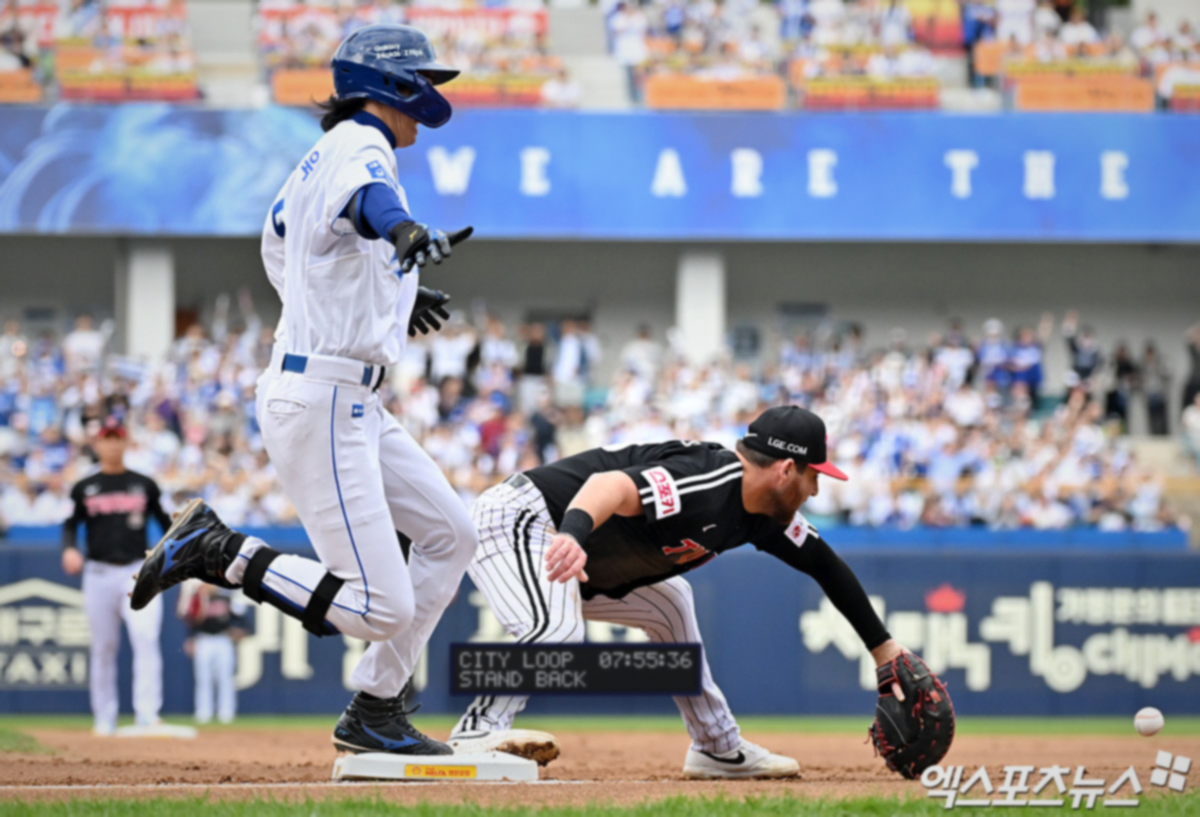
7:55:36
